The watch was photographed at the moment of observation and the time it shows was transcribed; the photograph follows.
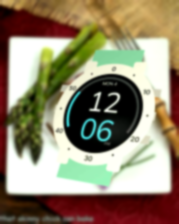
12:06
